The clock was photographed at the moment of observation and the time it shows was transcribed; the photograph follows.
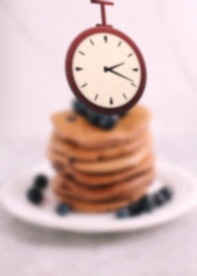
2:19
